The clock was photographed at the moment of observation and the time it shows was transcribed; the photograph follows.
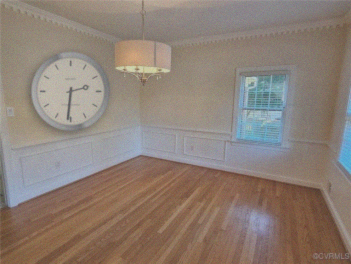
2:31
